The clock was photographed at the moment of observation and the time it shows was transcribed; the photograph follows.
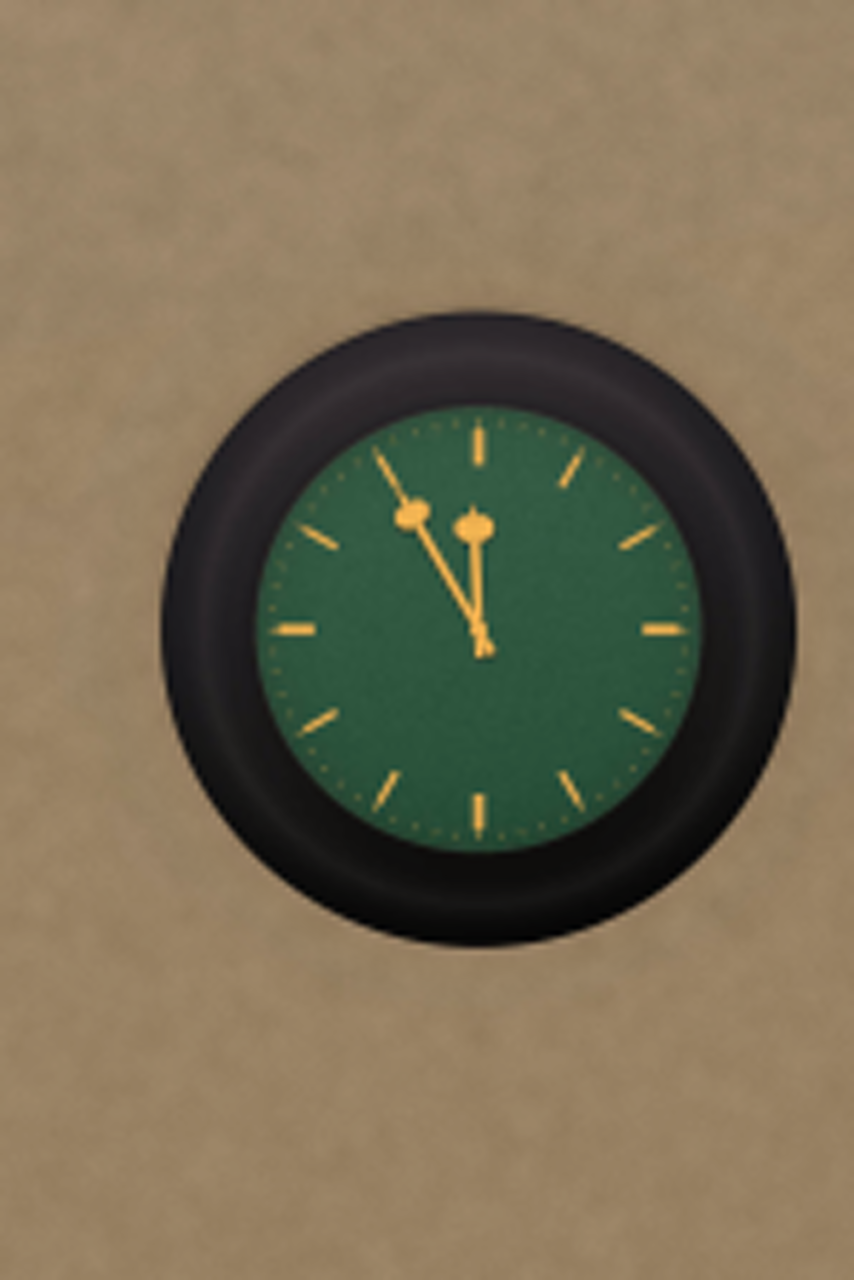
11:55
